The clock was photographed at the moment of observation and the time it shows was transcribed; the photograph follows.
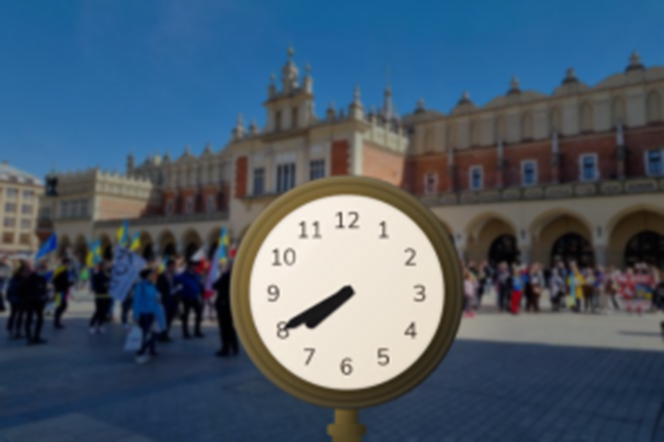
7:40
